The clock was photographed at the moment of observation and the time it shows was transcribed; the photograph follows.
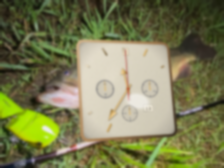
11:36
